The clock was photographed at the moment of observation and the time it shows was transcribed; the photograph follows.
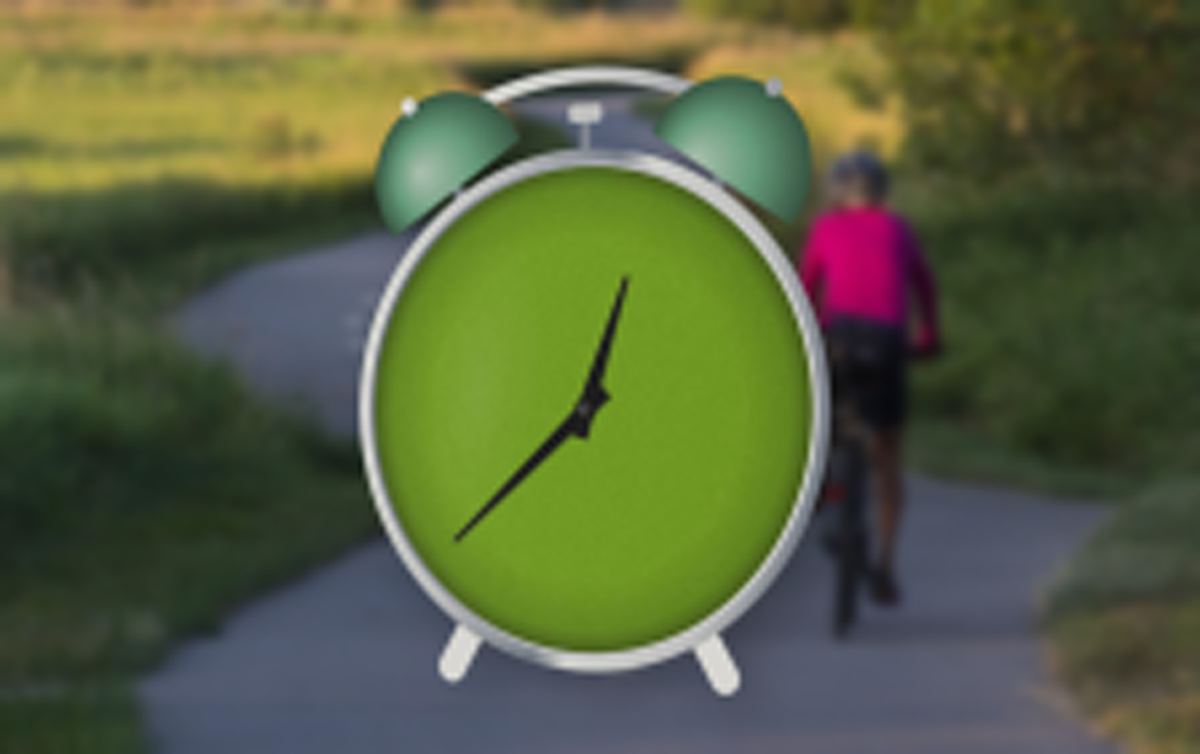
12:38
